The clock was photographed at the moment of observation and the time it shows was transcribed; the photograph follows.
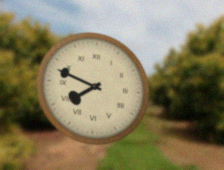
7:48
